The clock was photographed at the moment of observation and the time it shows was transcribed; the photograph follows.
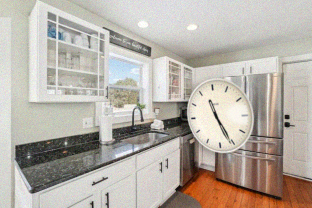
11:26
